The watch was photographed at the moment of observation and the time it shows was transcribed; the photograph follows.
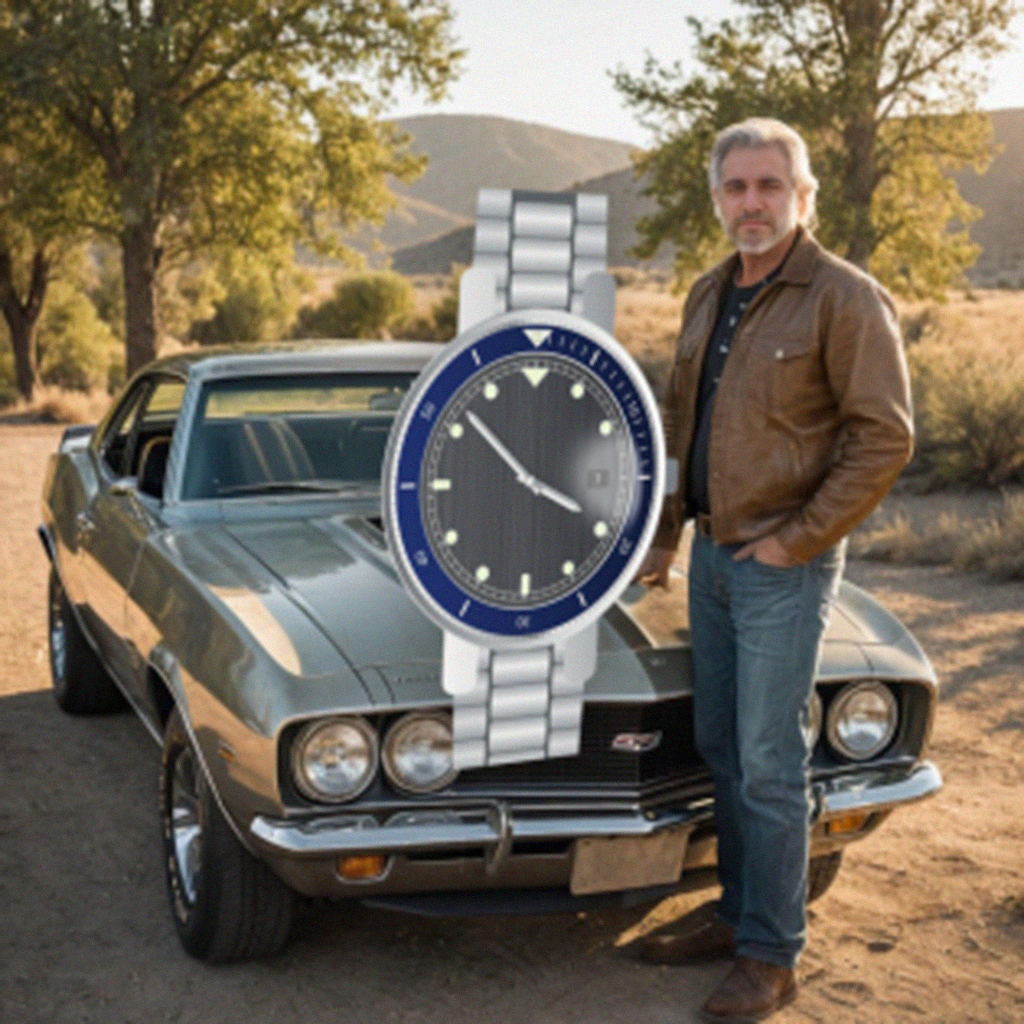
3:52
